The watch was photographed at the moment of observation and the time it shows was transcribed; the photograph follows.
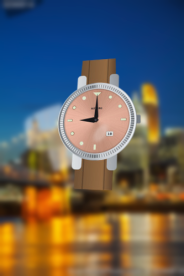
9:00
